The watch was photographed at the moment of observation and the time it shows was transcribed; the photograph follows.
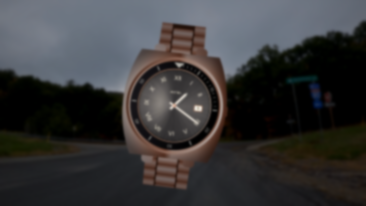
1:20
